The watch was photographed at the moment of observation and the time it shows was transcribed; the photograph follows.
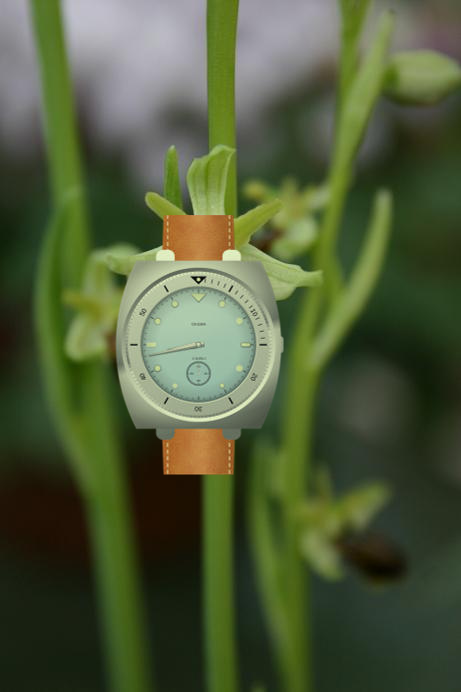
8:43
